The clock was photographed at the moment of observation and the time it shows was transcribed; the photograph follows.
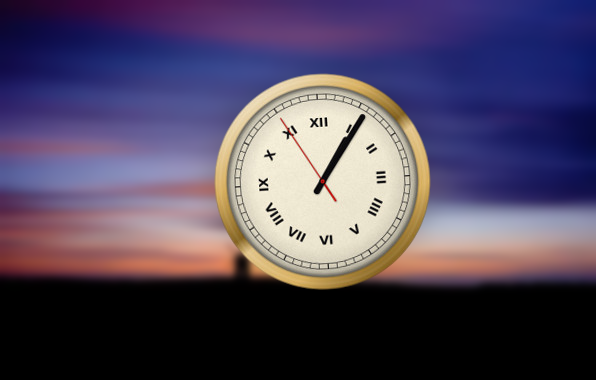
1:05:55
